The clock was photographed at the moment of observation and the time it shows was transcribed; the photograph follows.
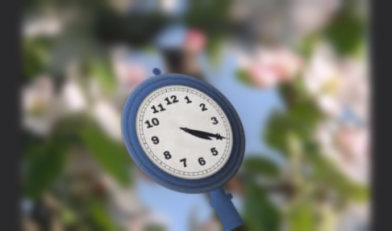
4:20
